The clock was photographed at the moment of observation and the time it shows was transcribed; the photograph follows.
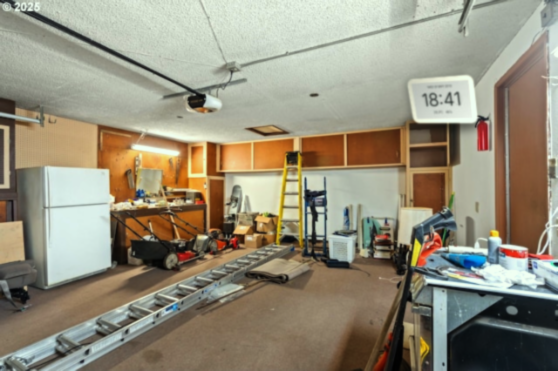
18:41
